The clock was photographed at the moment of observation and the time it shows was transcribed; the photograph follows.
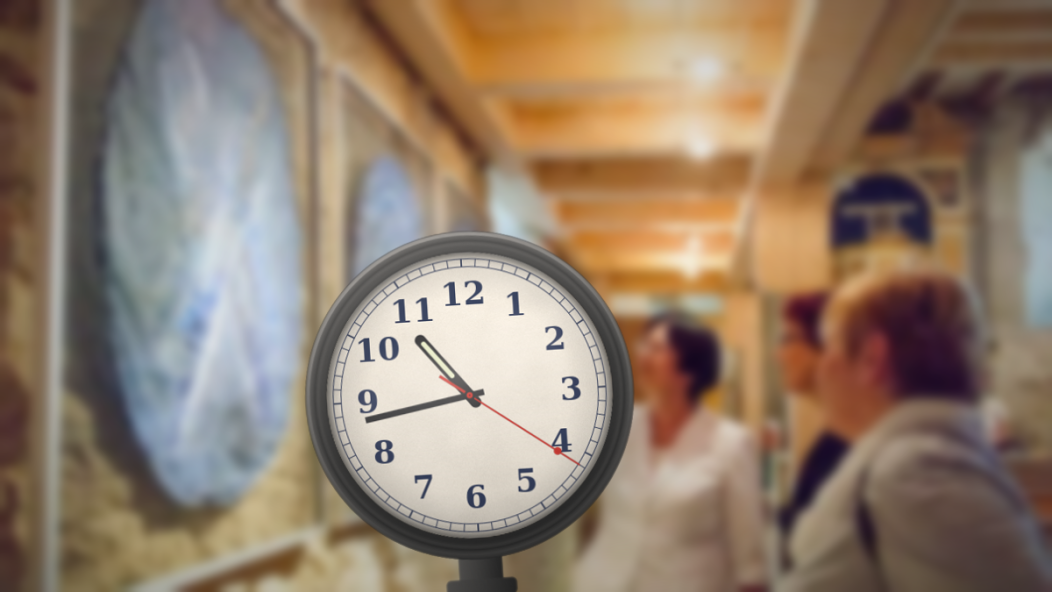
10:43:21
